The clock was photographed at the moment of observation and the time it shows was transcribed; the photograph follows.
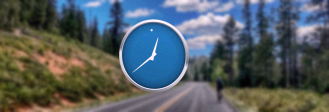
12:39
